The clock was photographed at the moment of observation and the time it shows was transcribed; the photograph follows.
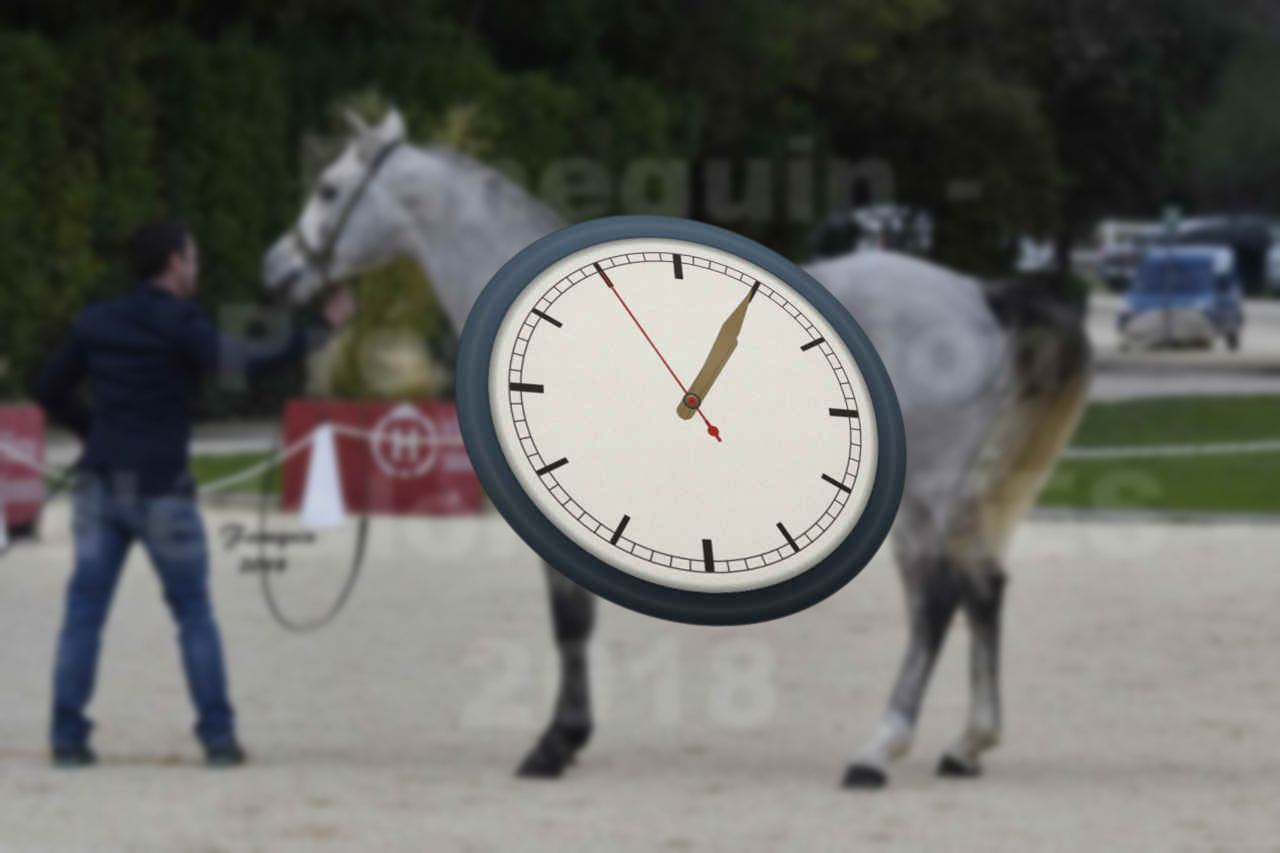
1:04:55
